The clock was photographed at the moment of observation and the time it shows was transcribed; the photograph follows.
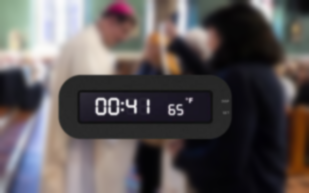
0:41
